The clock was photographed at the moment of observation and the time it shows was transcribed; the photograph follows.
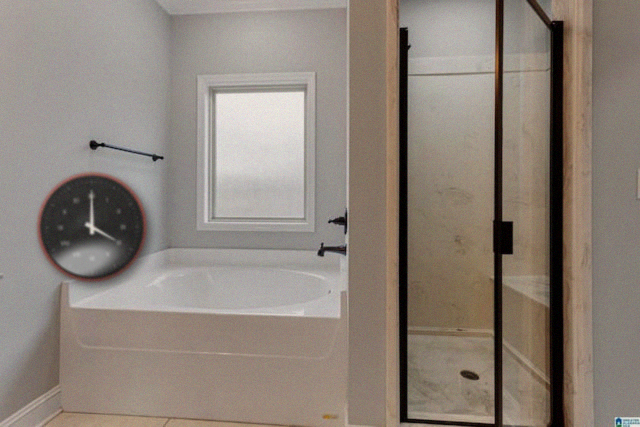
4:00
